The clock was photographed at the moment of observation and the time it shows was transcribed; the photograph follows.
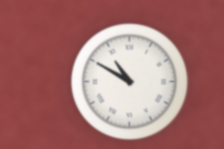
10:50
